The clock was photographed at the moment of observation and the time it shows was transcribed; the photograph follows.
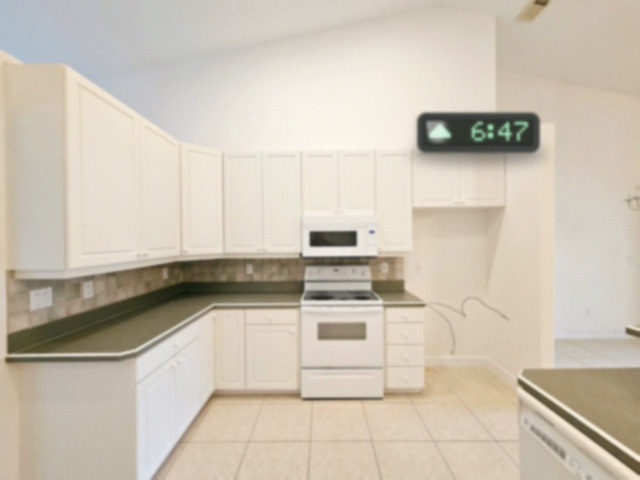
6:47
